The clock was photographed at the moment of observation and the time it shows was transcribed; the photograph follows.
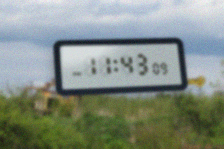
11:43:09
